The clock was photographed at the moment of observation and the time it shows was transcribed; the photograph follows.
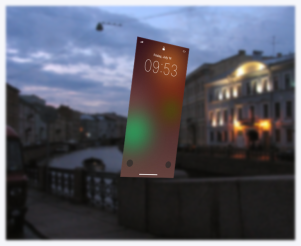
9:53
